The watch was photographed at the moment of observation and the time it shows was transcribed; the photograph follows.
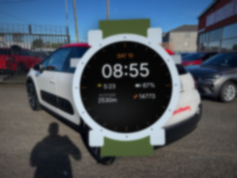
8:55
